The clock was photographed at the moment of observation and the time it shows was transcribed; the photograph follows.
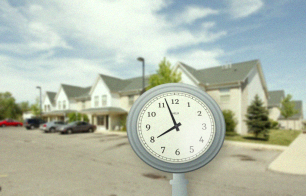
7:57
